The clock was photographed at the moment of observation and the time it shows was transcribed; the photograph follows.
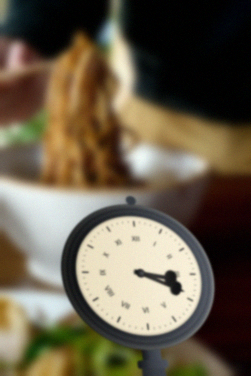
3:19
